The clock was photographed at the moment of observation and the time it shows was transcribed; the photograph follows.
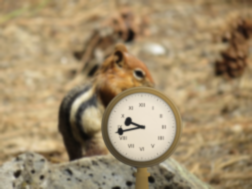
9:43
